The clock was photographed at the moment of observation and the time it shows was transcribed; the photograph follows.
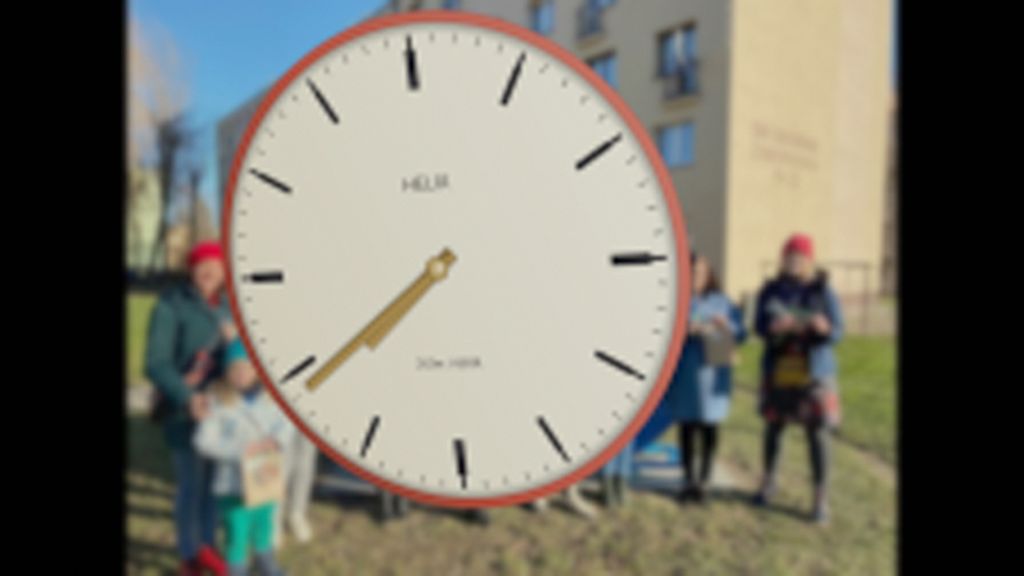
7:39
